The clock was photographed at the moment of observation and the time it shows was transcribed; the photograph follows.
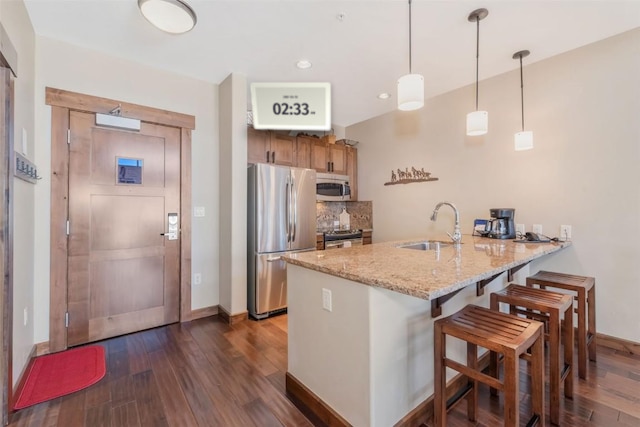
2:33
